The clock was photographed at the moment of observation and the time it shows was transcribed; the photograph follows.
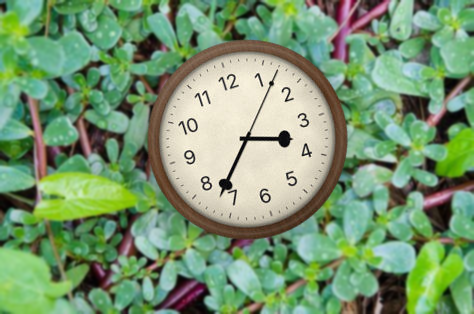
3:37:07
